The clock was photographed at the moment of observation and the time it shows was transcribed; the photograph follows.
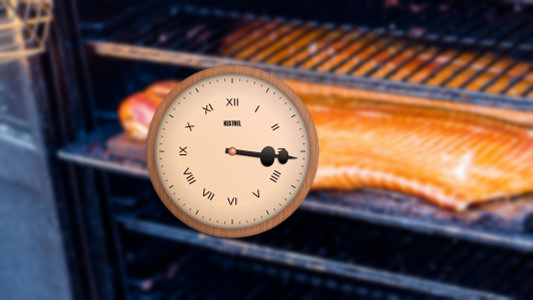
3:16
